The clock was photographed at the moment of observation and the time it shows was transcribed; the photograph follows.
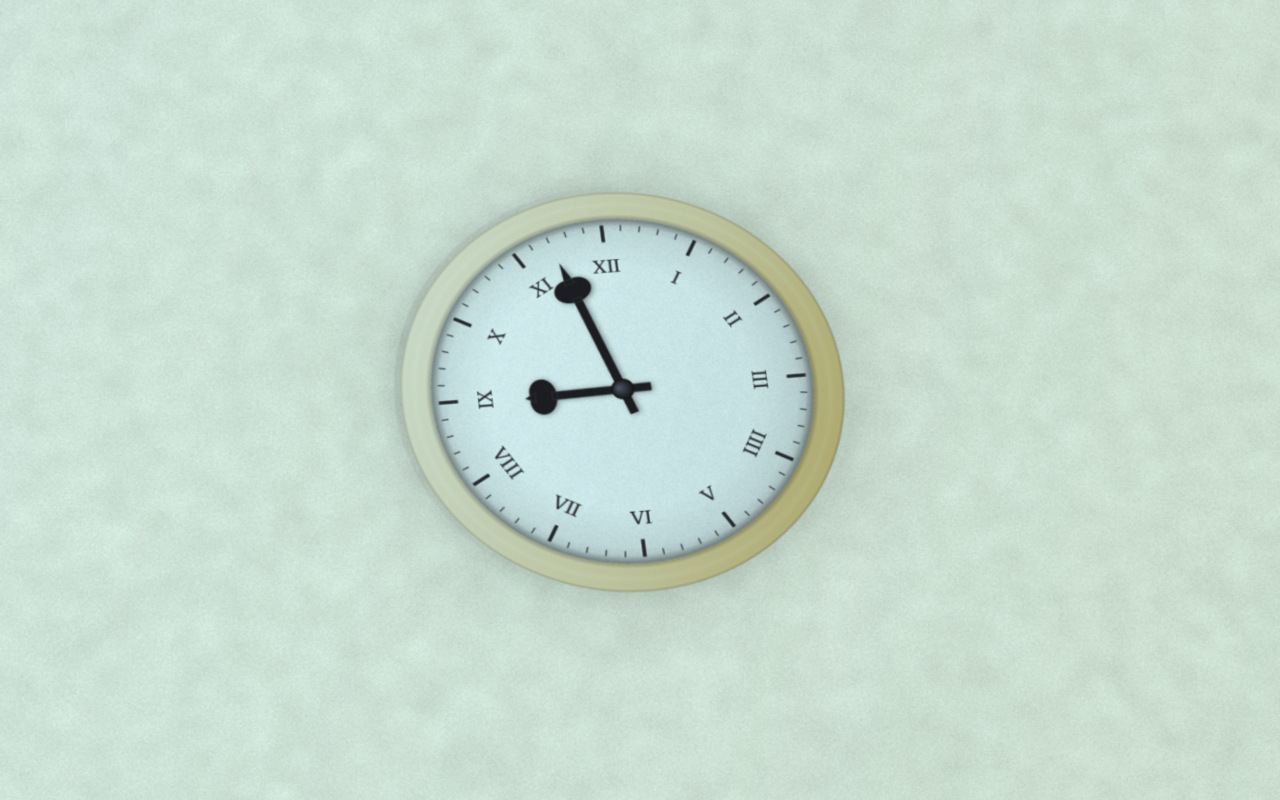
8:57
